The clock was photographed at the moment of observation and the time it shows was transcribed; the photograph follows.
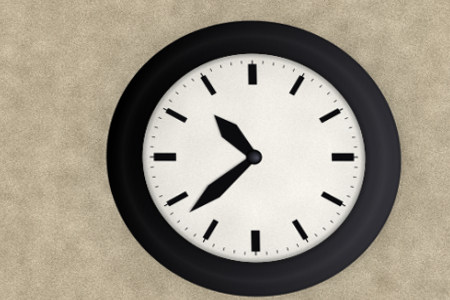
10:38
